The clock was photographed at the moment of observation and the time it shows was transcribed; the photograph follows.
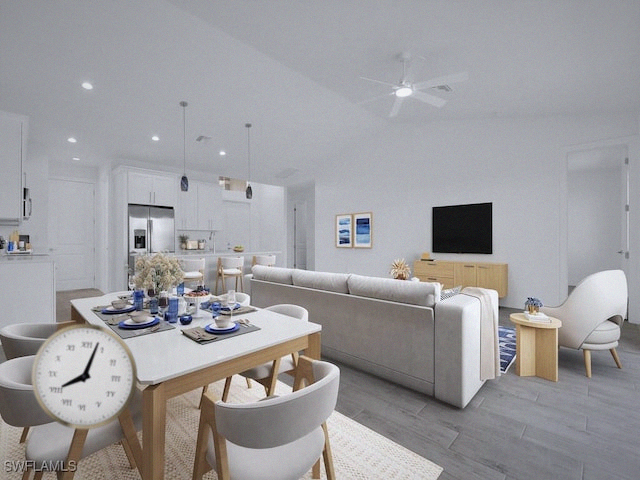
8:03
